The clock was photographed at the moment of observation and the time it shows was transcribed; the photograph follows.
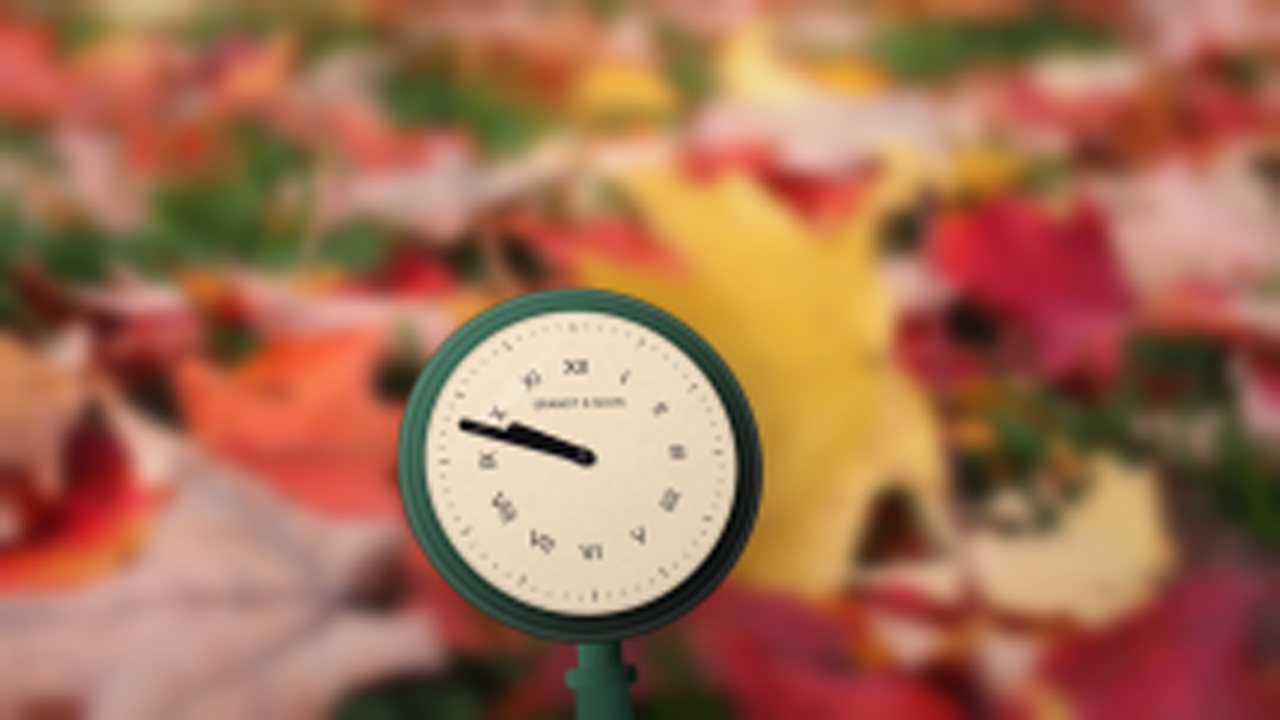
9:48
